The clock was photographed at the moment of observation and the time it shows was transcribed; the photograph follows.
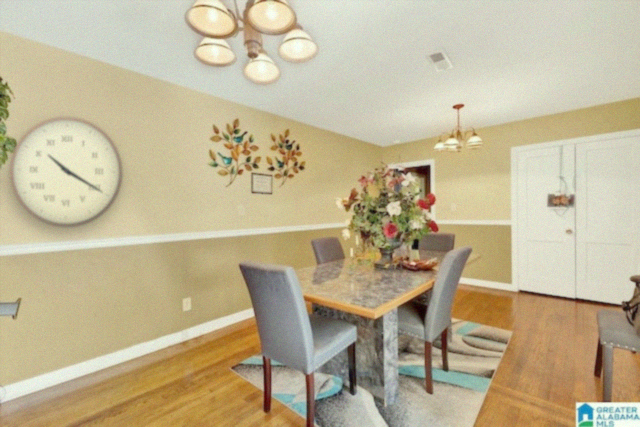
10:20
